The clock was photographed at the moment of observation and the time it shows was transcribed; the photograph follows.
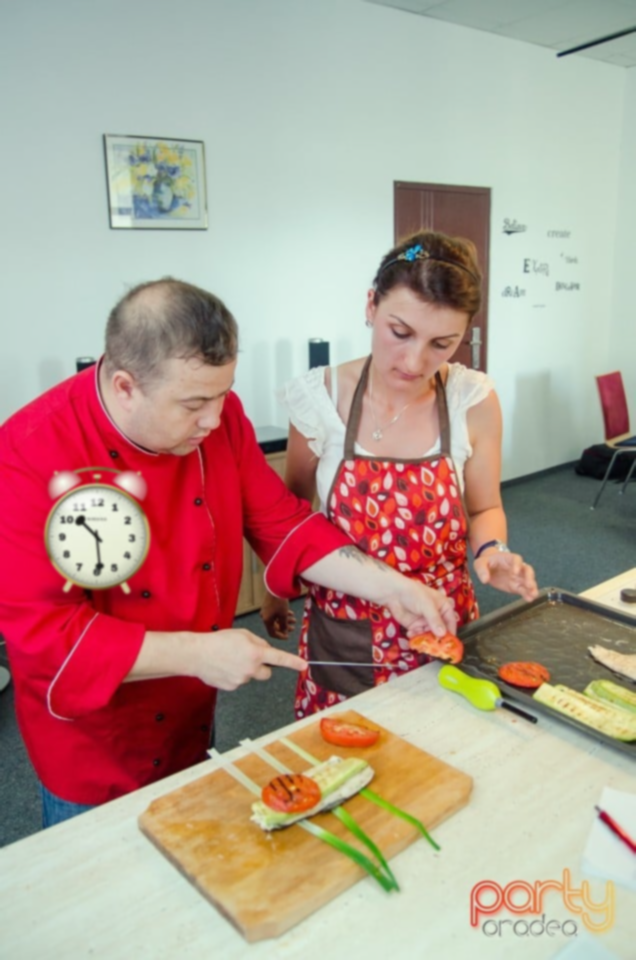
10:29
